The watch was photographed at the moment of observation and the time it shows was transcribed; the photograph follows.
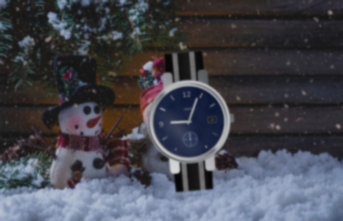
9:04
